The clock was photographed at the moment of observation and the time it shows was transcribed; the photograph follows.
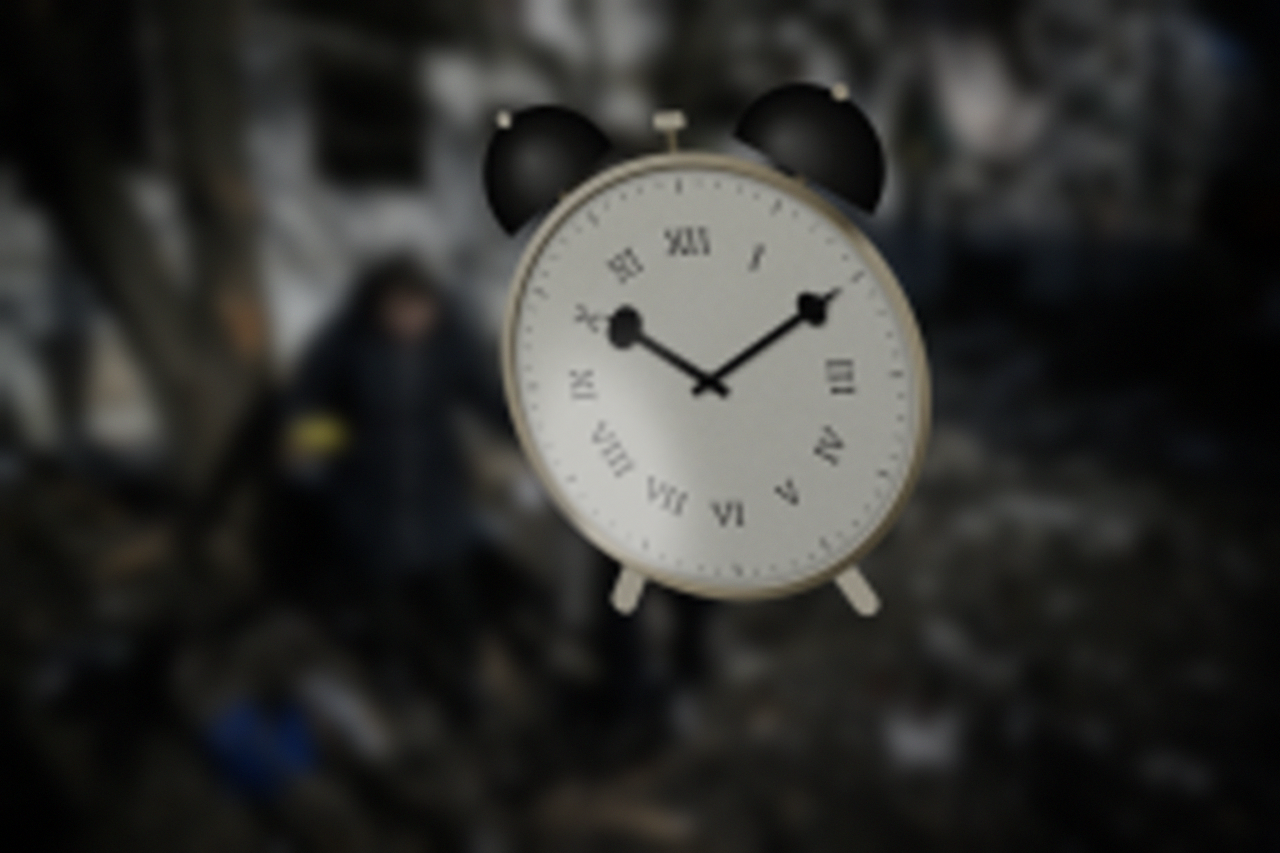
10:10
